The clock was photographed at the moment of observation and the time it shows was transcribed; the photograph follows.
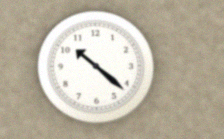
10:22
